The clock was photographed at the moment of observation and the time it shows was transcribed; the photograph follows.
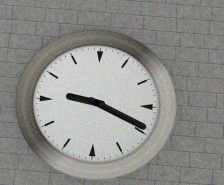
9:19
